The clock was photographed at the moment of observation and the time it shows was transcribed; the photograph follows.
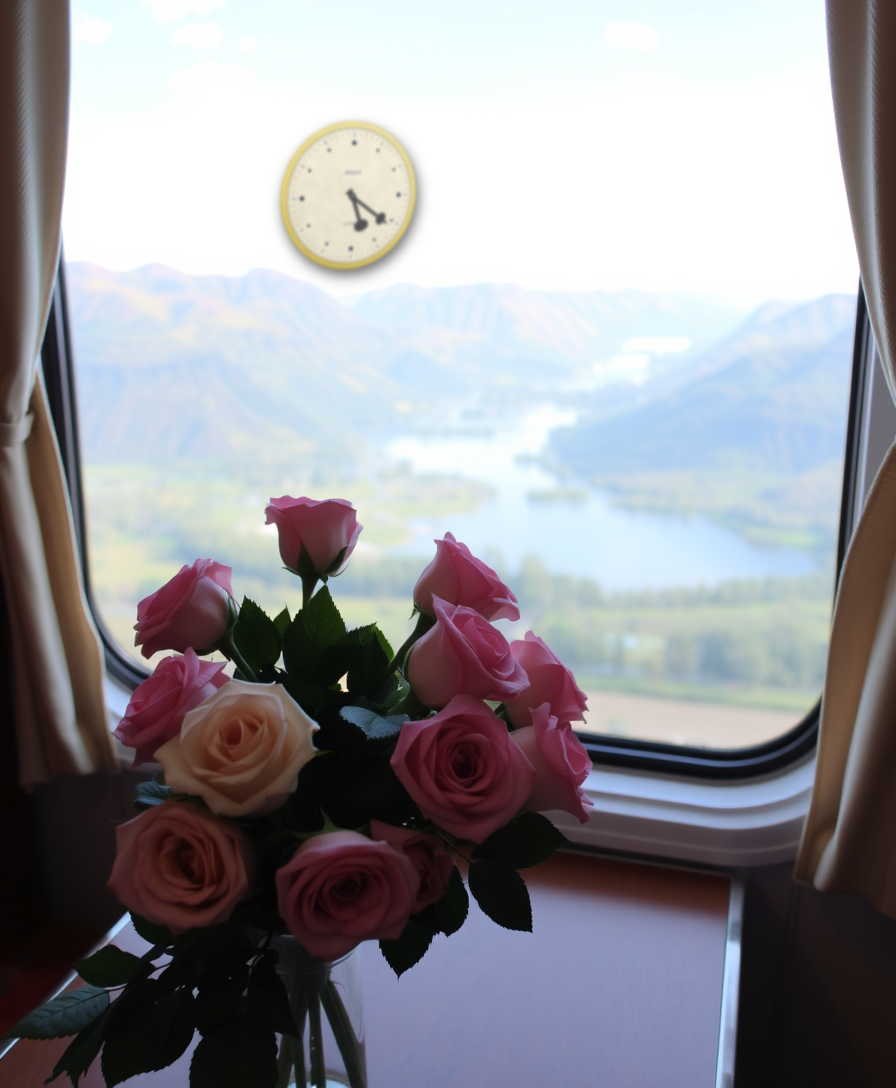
5:21
